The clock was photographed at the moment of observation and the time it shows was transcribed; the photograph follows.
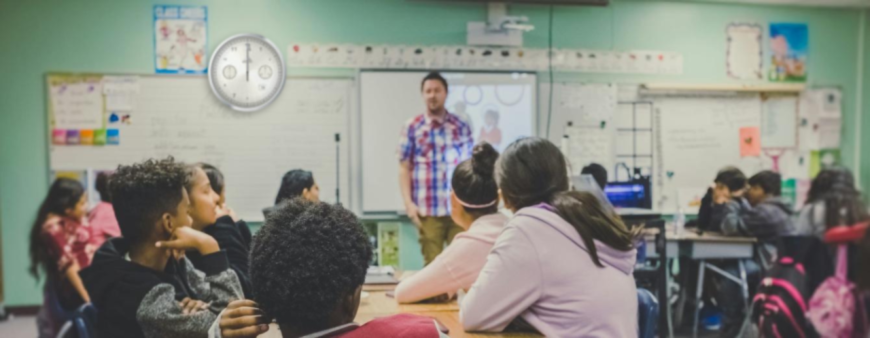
12:00
